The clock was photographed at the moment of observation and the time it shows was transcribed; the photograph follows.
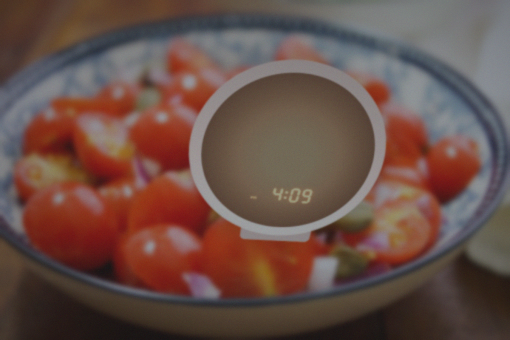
4:09
